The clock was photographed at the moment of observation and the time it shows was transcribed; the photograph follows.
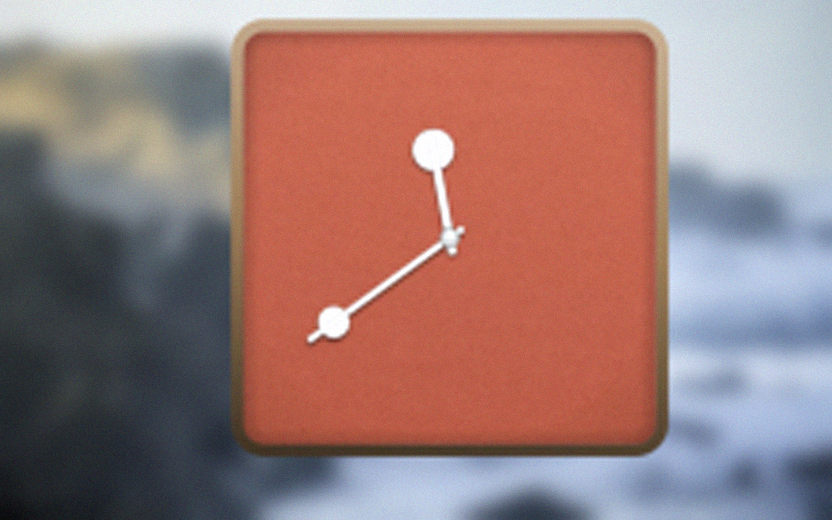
11:39
